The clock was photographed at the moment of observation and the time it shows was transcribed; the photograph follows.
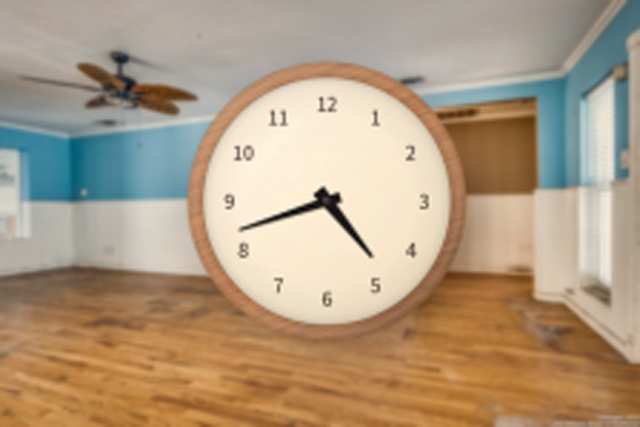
4:42
